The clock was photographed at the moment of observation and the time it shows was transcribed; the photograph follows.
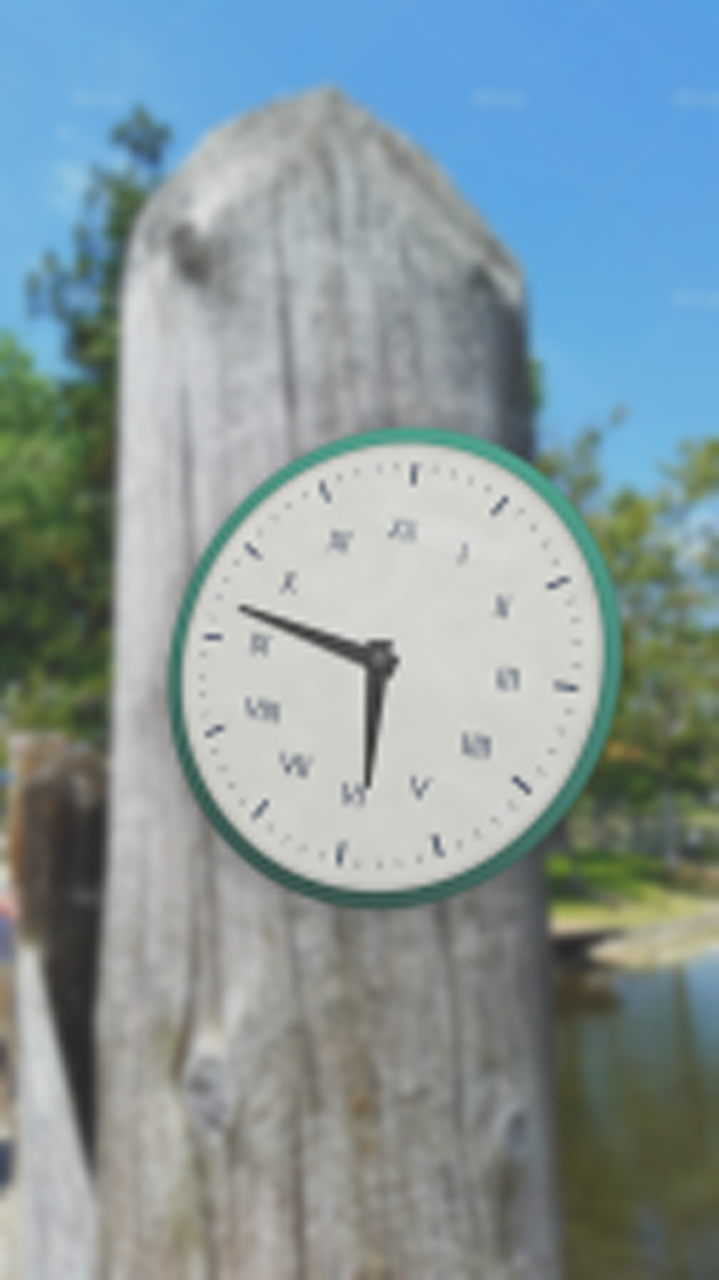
5:47
